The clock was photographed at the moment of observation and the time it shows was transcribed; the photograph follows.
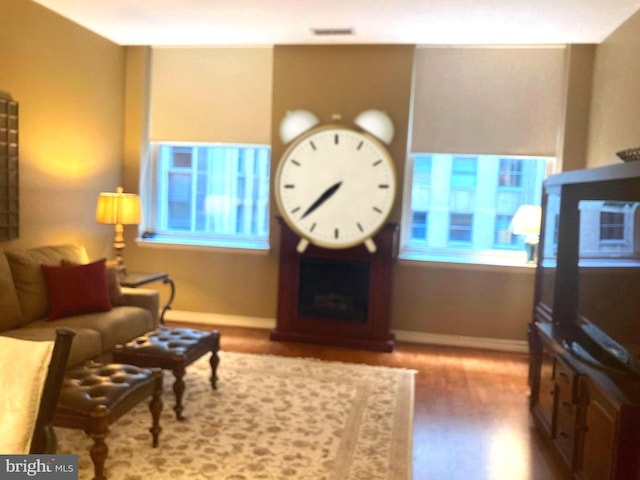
7:38
